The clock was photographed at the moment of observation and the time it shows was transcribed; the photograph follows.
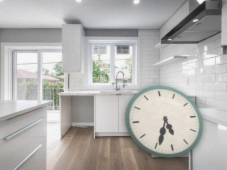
5:34
